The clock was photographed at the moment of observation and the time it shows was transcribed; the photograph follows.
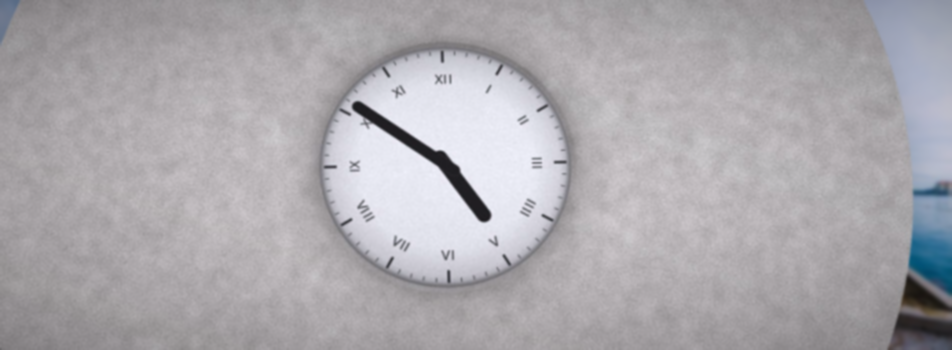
4:51
